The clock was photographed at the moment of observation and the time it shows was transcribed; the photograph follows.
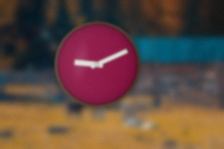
9:11
